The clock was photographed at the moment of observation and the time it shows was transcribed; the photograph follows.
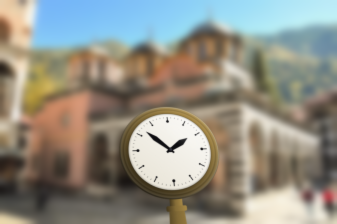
1:52
